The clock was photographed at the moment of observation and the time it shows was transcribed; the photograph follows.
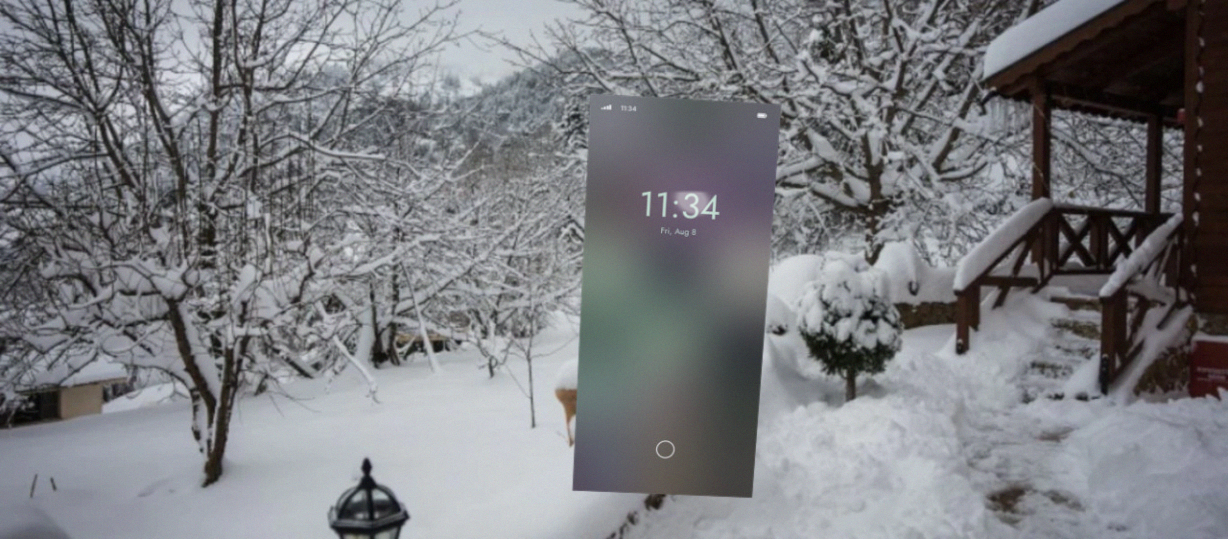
11:34
